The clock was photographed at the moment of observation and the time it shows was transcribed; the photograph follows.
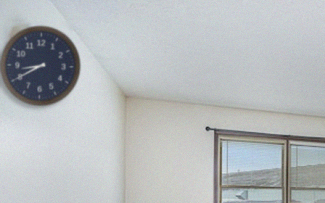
8:40
